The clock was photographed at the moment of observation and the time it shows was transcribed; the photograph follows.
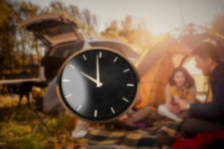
9:59
